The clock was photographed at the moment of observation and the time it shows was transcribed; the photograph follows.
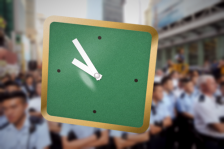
9:54
